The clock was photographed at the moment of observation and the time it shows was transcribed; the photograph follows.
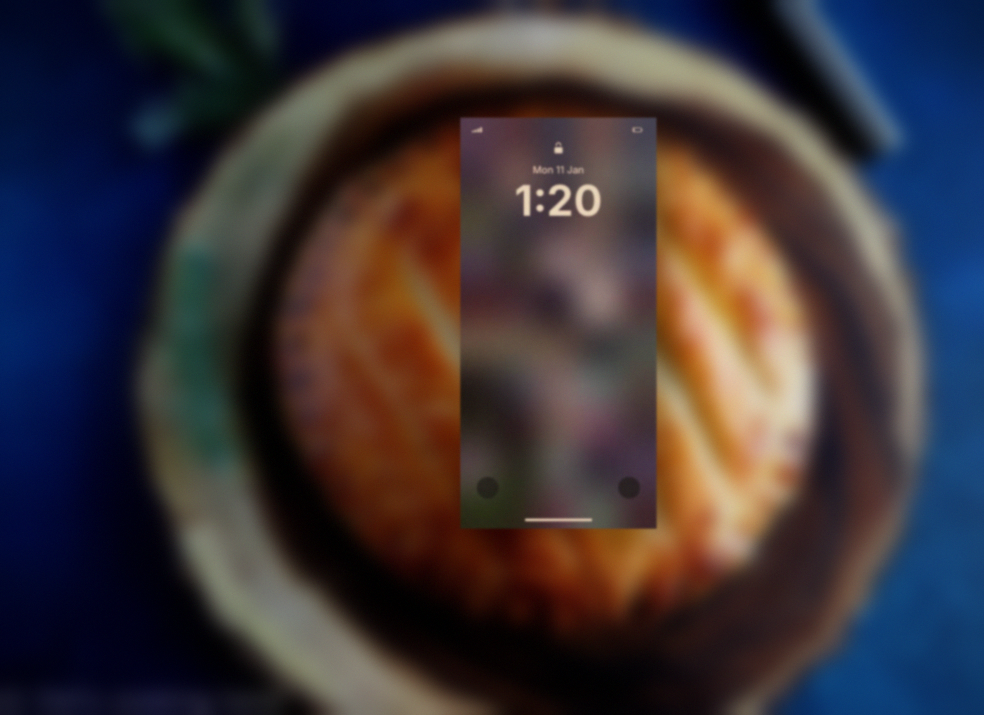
1:20
